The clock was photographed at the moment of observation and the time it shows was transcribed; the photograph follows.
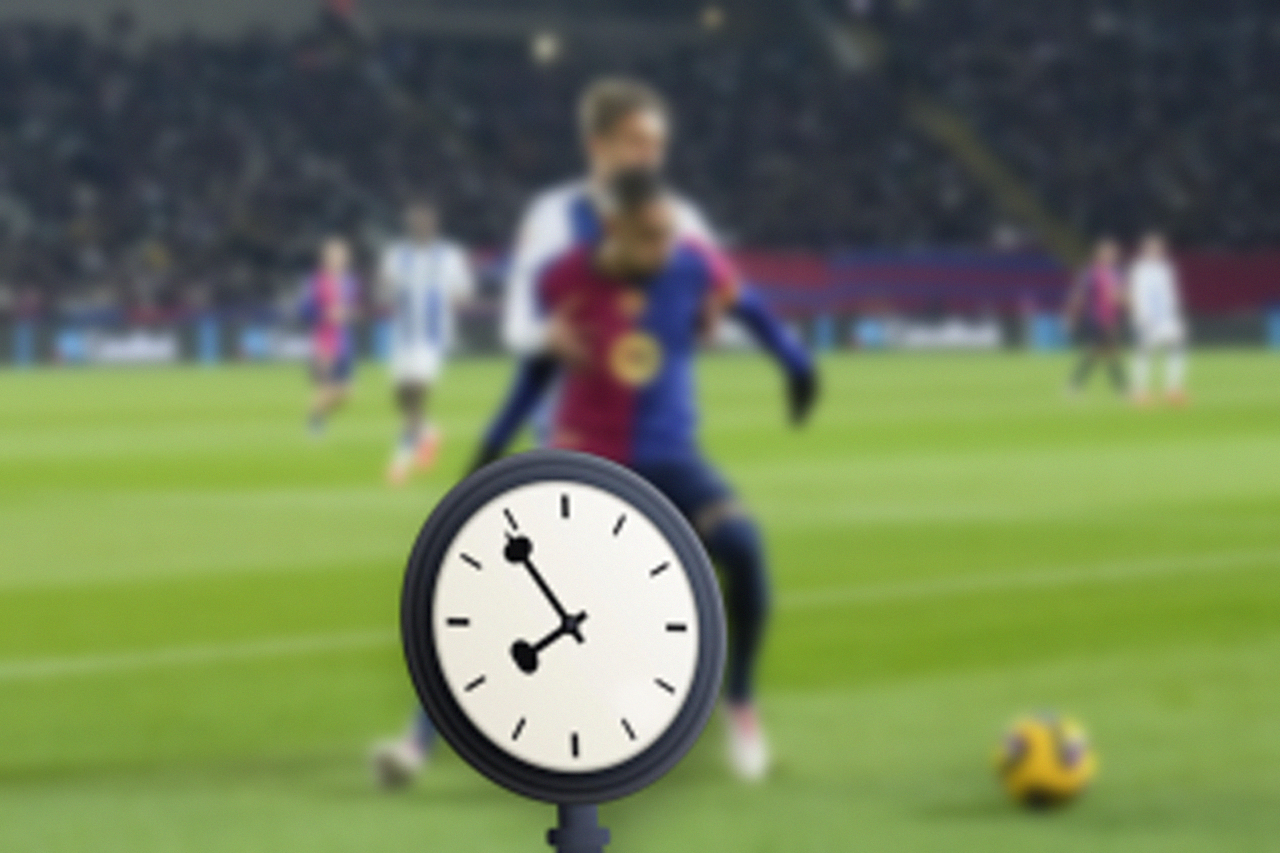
7:54
